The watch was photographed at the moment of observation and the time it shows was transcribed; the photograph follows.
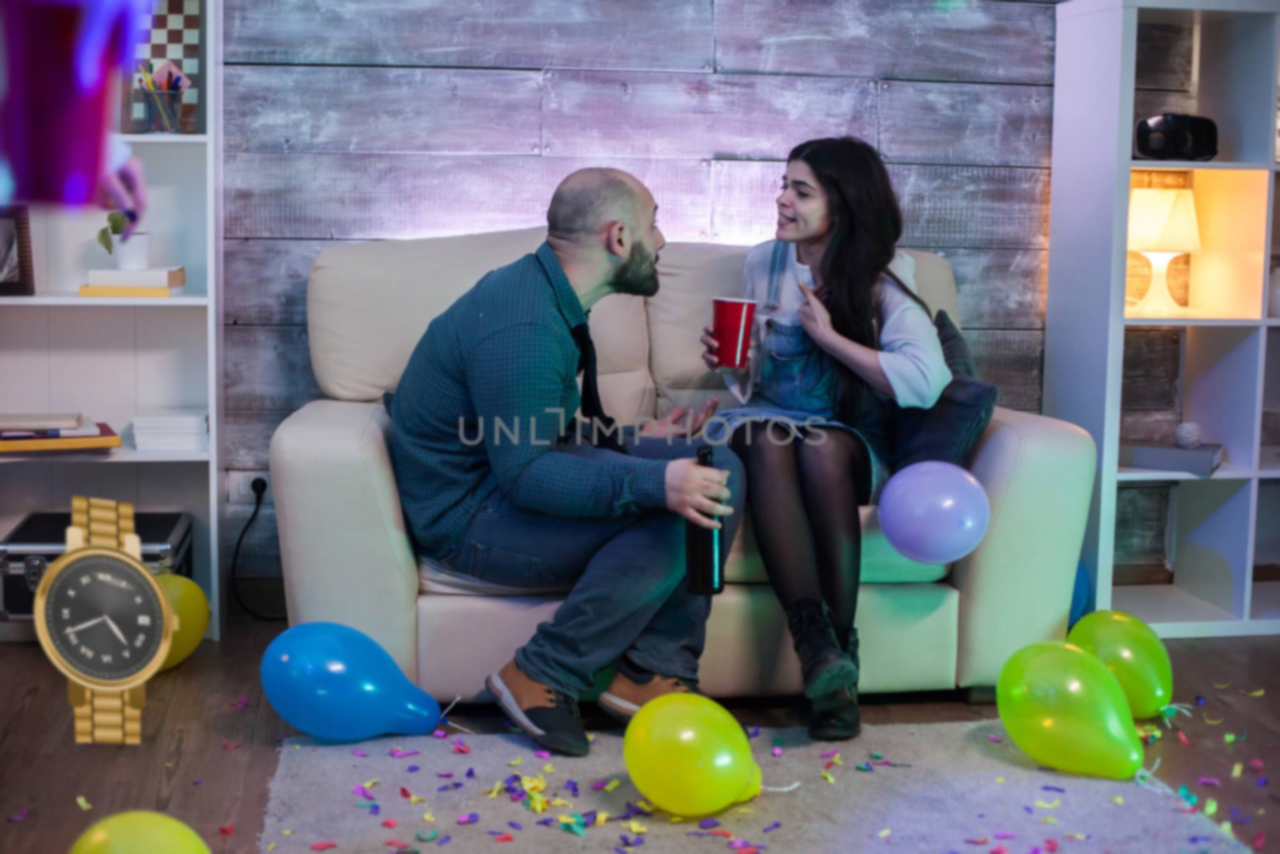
4:41
